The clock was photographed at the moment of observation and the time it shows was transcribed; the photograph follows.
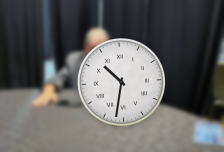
10:32
